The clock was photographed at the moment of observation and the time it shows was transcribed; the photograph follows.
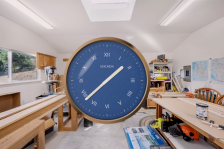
1:38
